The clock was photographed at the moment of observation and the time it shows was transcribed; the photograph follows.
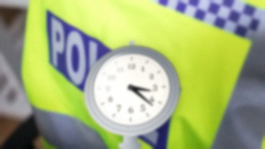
3:22
